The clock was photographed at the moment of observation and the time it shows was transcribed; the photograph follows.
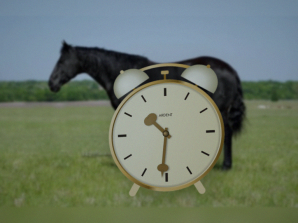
10:31
